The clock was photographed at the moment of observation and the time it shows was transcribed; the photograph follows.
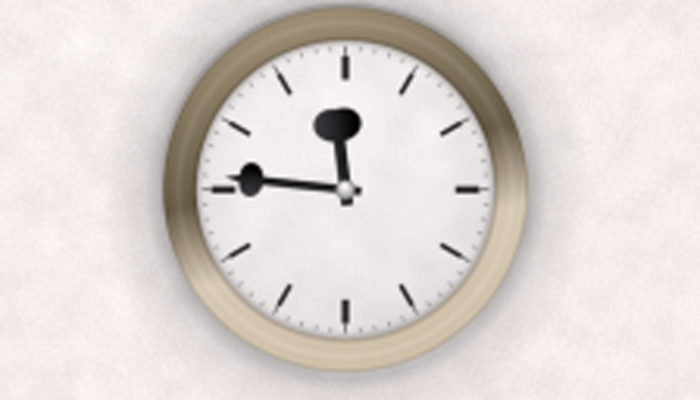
11:46
